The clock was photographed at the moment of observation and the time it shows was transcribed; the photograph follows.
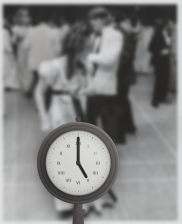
5:00
